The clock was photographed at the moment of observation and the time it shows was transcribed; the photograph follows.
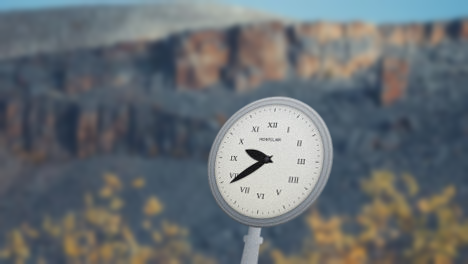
9:39
